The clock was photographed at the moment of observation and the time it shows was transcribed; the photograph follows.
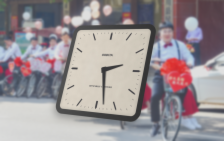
2:28
